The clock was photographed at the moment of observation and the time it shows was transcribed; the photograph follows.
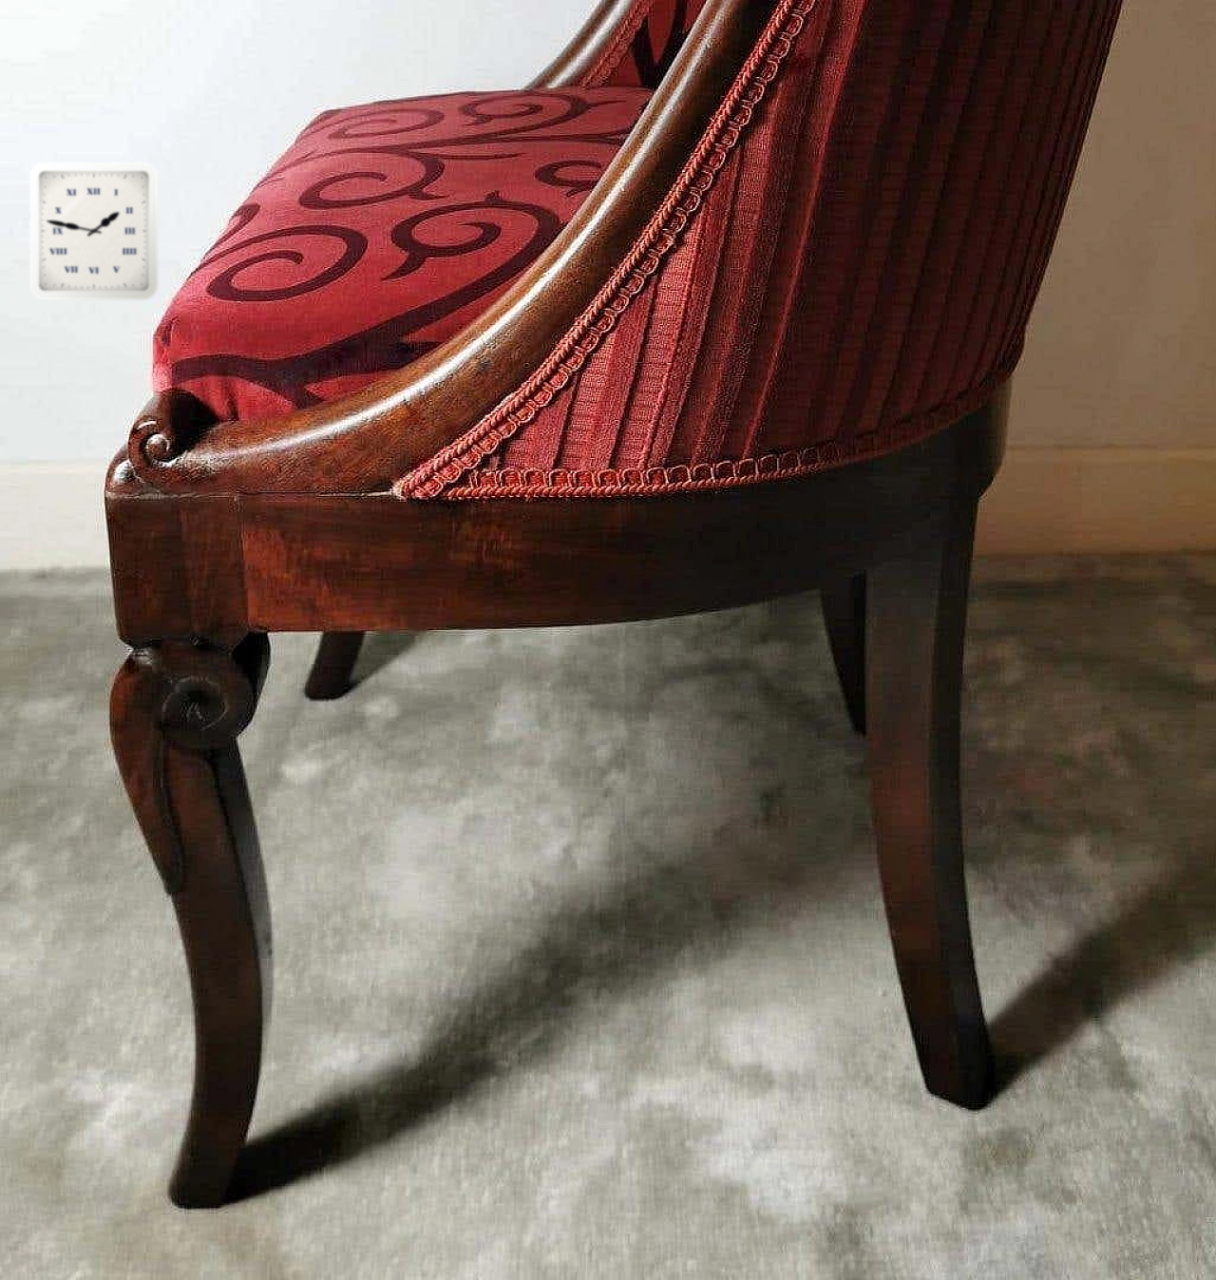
1:47
